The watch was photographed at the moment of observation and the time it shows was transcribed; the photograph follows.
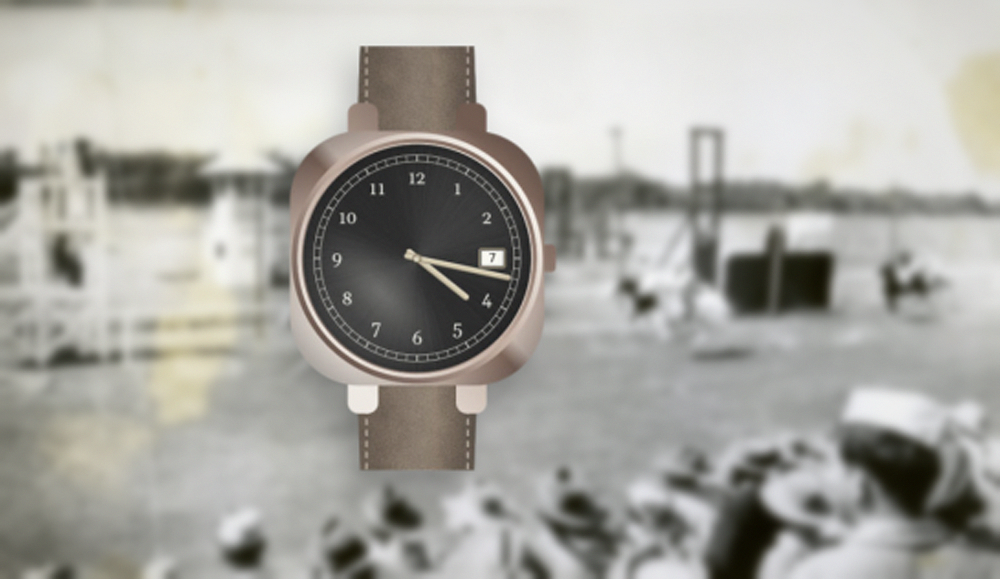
4:17
